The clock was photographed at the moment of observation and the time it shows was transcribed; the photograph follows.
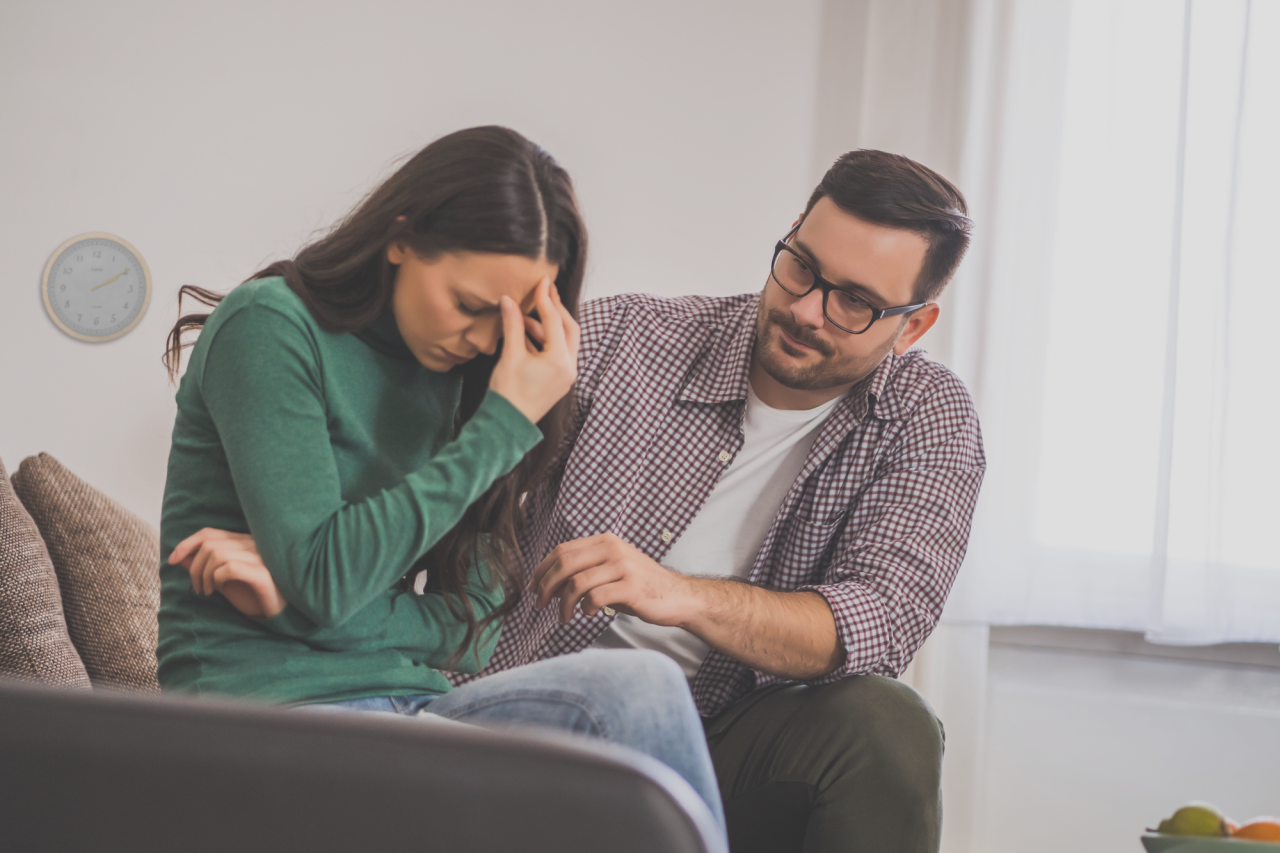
2:10
